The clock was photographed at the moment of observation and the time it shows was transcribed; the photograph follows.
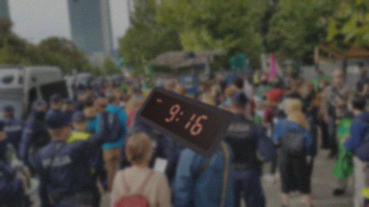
9:16
